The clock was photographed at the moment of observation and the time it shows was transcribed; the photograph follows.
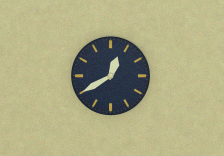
12:40
